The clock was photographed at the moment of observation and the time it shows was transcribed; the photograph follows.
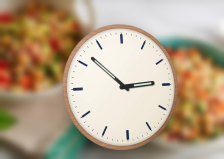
2:52
